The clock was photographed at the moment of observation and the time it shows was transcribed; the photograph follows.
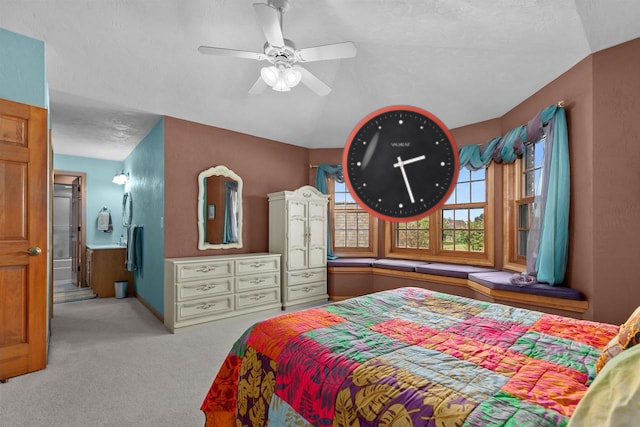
2:27
